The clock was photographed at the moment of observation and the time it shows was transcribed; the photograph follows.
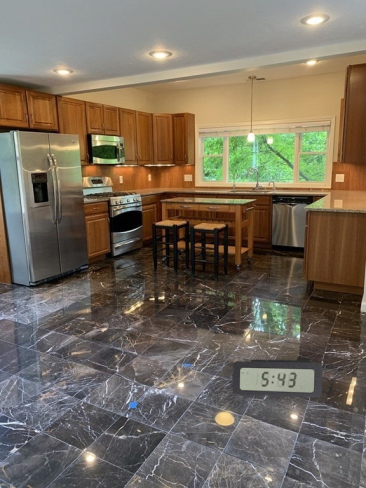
5:43
